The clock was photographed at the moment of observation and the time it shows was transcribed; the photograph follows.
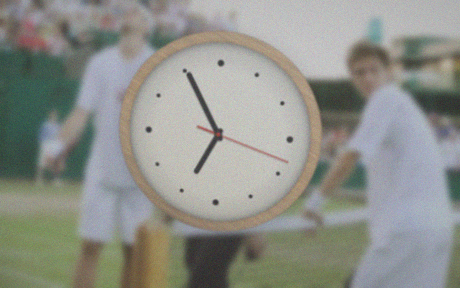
6:55:18
